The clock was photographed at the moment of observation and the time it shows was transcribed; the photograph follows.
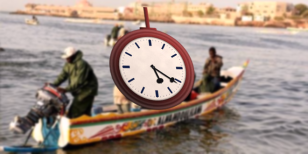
5:21
